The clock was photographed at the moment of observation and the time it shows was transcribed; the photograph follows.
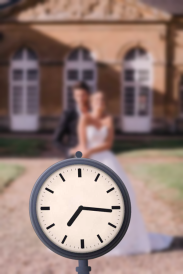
7:16
